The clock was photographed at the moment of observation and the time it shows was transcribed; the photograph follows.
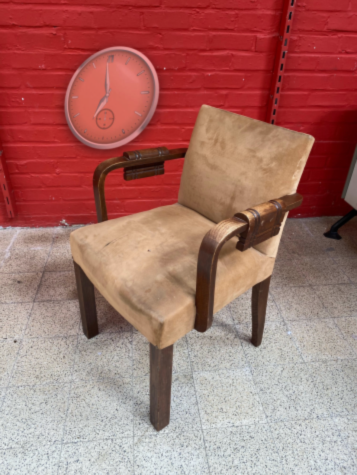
6:59
